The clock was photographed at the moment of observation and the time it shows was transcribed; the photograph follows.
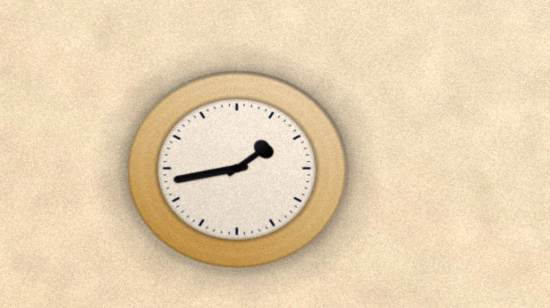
1:43
